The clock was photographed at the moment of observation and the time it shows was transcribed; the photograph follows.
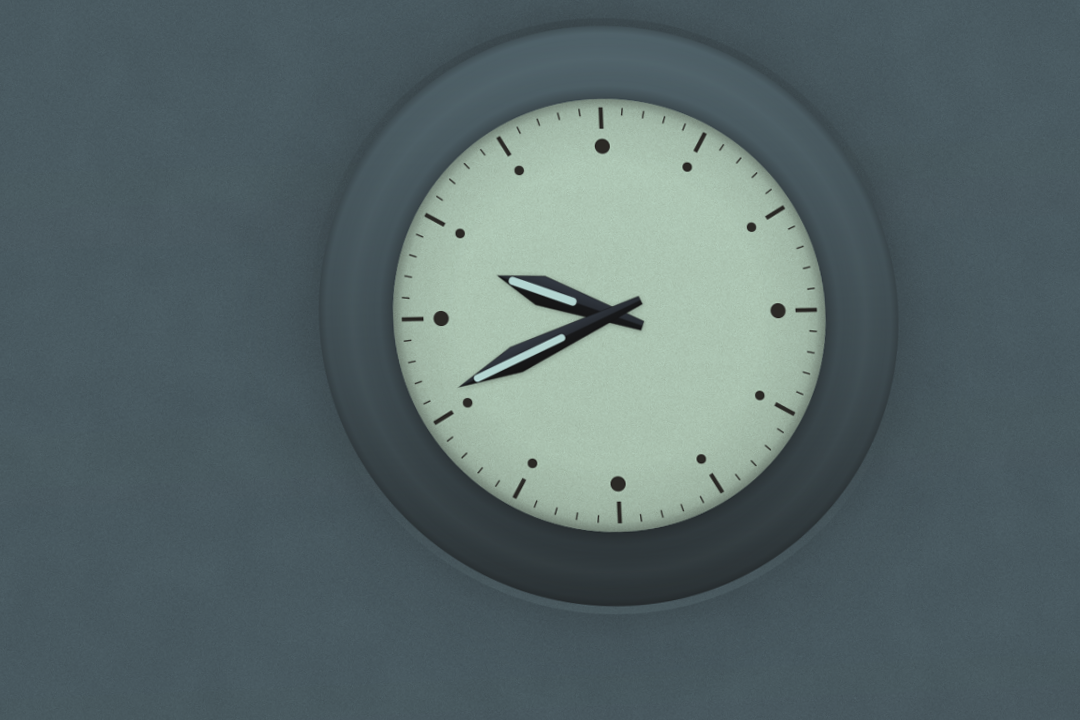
9:41
